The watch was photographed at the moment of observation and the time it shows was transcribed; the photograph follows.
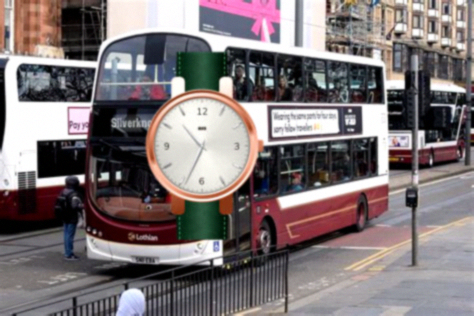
10:34
